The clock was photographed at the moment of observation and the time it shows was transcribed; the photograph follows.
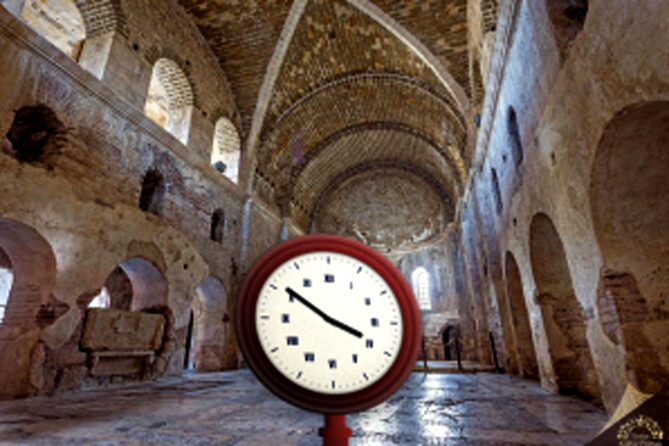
3:51
